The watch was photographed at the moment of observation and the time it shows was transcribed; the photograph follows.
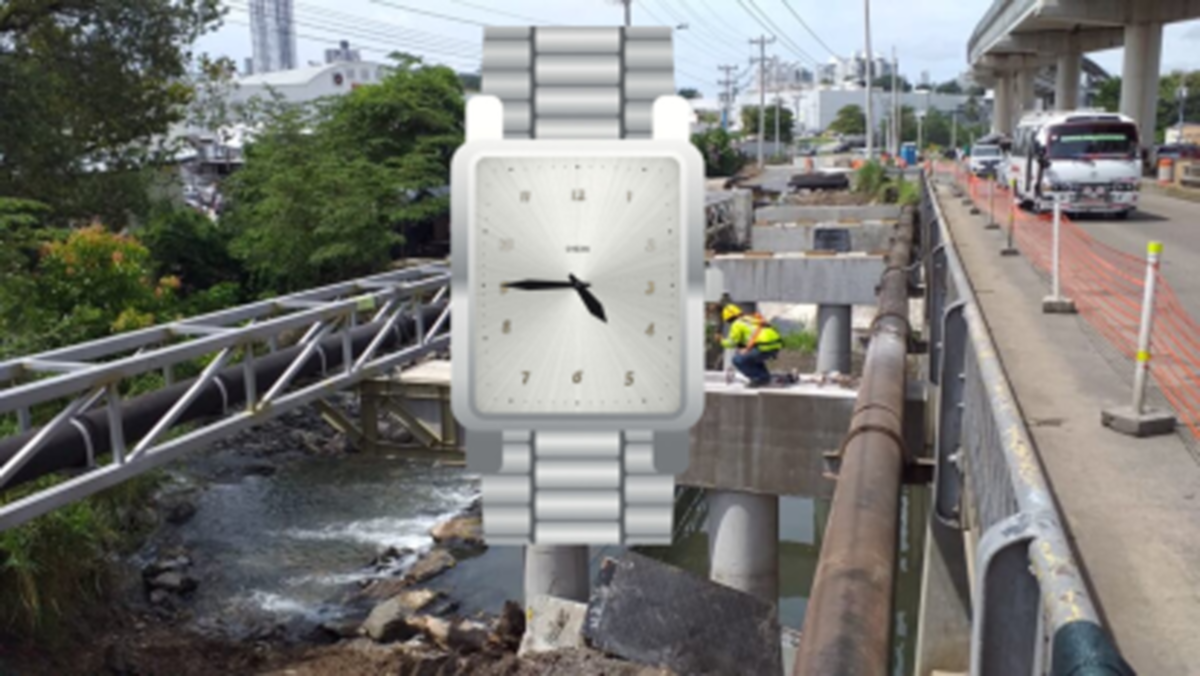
4:45
